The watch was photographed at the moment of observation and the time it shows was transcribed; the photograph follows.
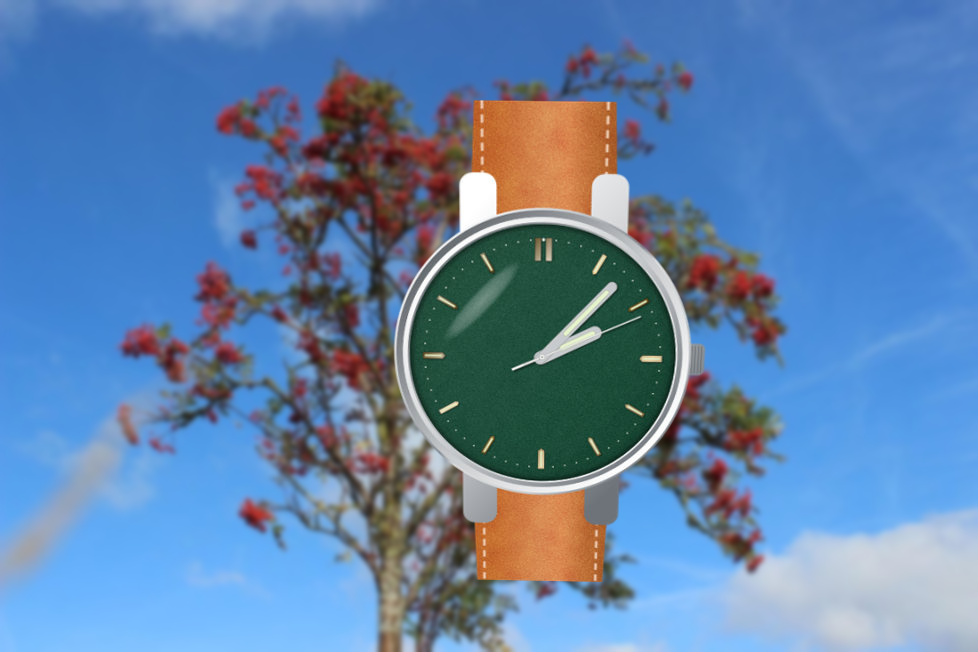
2:07:11
